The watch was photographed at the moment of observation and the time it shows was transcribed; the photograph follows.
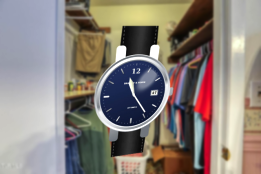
11:24
